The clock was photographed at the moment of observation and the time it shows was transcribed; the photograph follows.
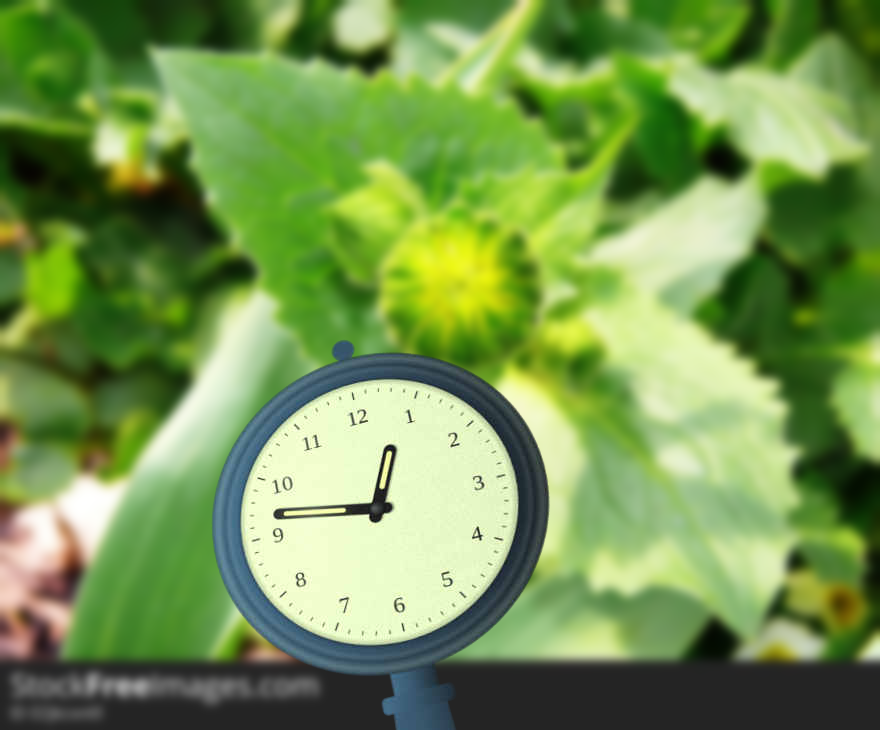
12:47
